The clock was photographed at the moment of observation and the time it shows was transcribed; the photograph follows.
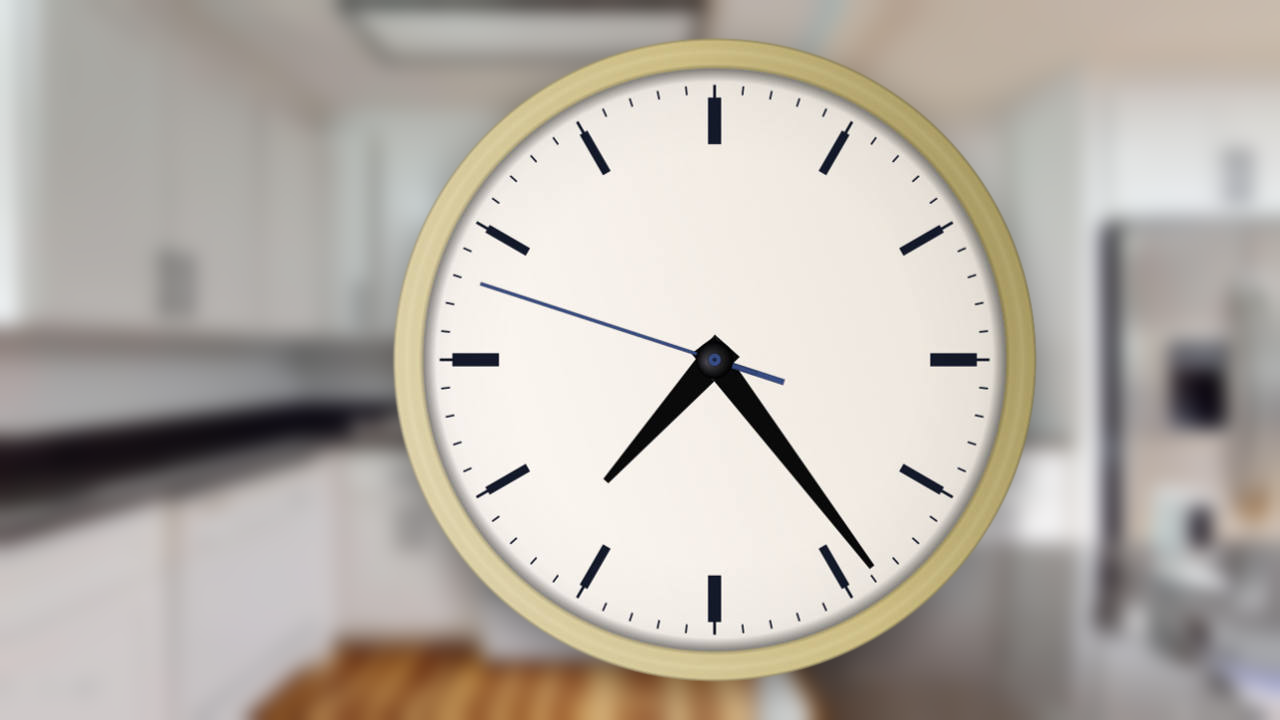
7:23:48
